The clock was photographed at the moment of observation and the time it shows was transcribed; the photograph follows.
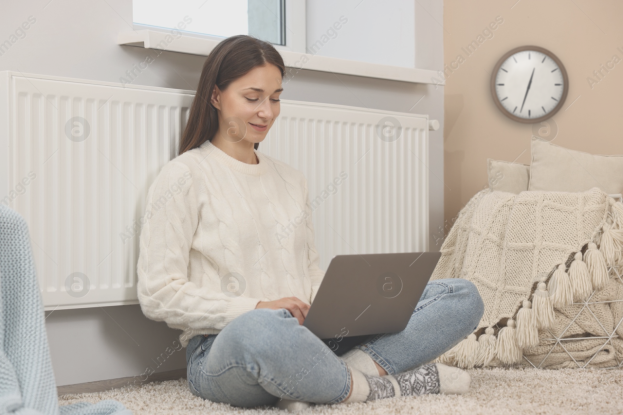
12:33
